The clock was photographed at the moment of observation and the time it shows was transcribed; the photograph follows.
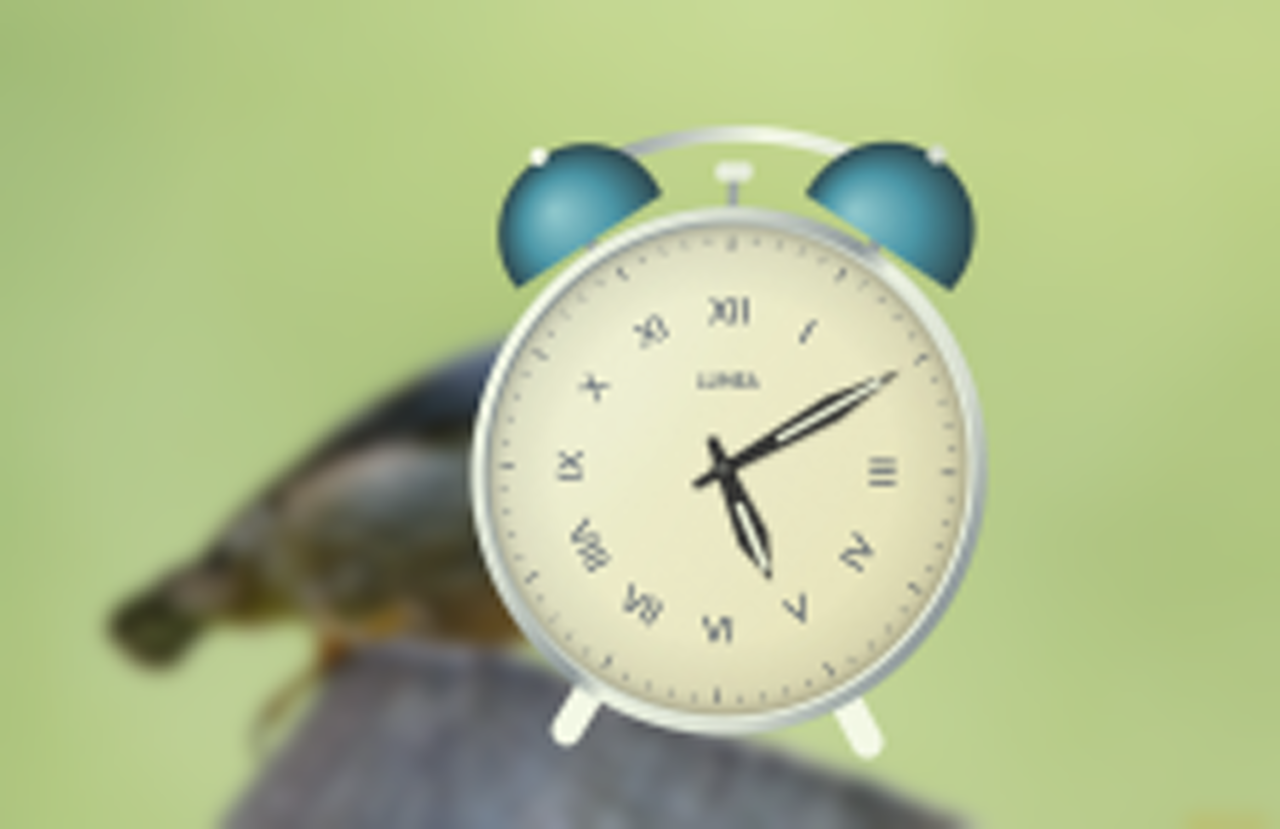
5:10
